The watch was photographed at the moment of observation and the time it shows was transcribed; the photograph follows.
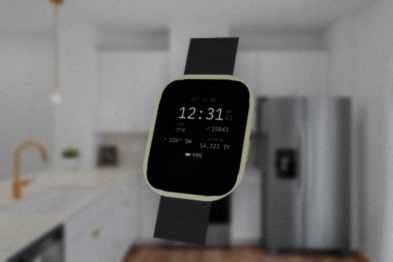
12:31
